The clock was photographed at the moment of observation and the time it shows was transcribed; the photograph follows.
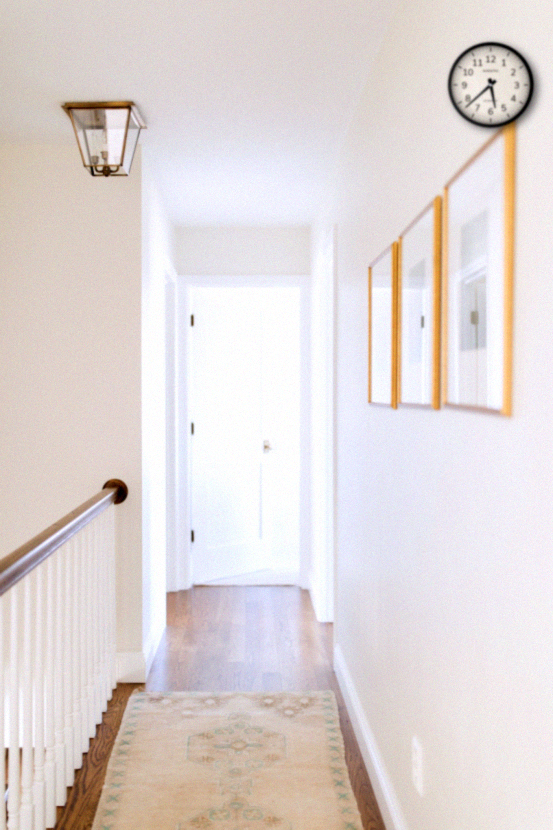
5:38
